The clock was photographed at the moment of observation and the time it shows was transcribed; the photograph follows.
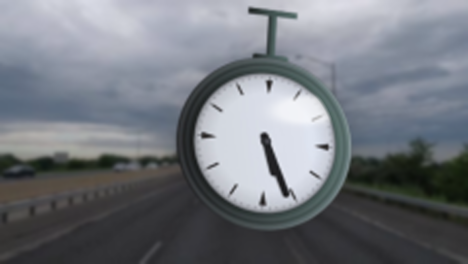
5:26
